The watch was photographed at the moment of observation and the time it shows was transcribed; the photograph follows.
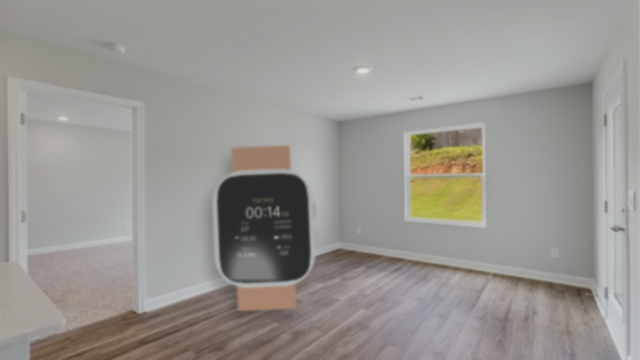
0:14
